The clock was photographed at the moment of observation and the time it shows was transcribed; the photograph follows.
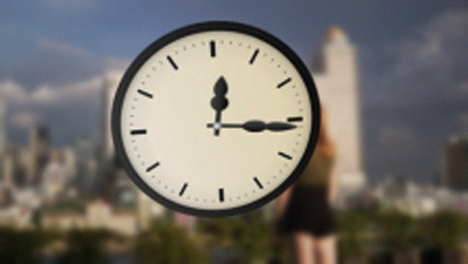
12:16
